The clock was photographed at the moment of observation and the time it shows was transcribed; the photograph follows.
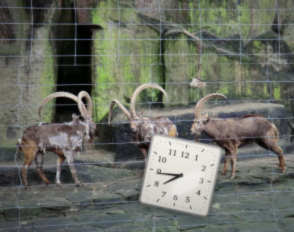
7:44
